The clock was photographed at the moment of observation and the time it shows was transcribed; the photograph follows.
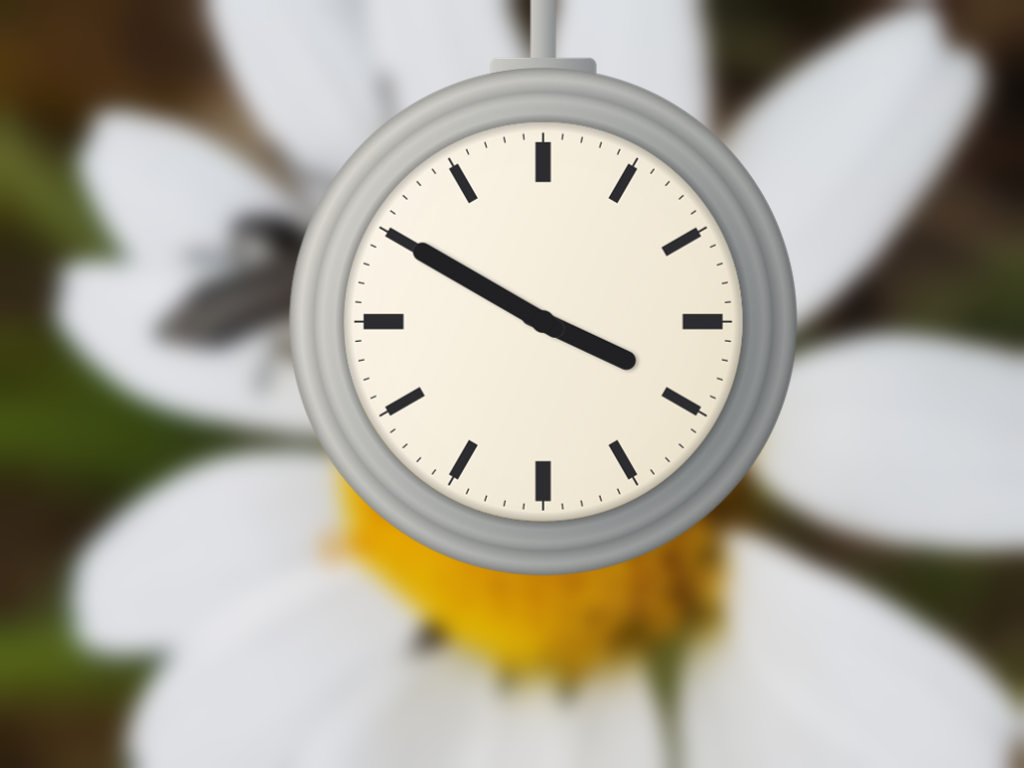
3:50
